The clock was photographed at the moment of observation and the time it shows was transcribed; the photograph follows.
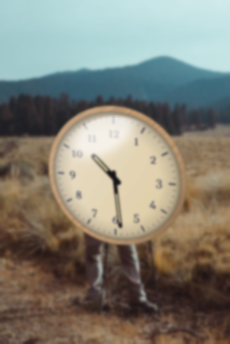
10:29
